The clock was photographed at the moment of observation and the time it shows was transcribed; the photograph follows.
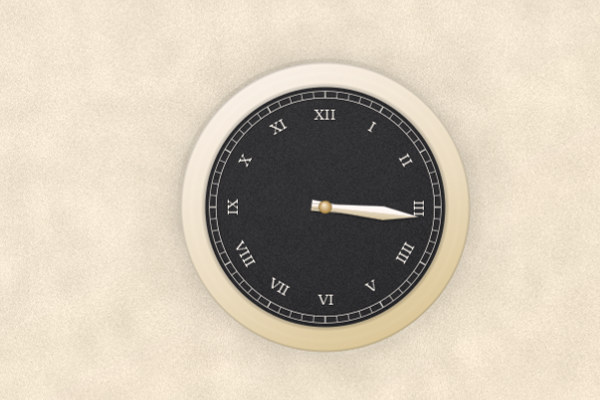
3:16
